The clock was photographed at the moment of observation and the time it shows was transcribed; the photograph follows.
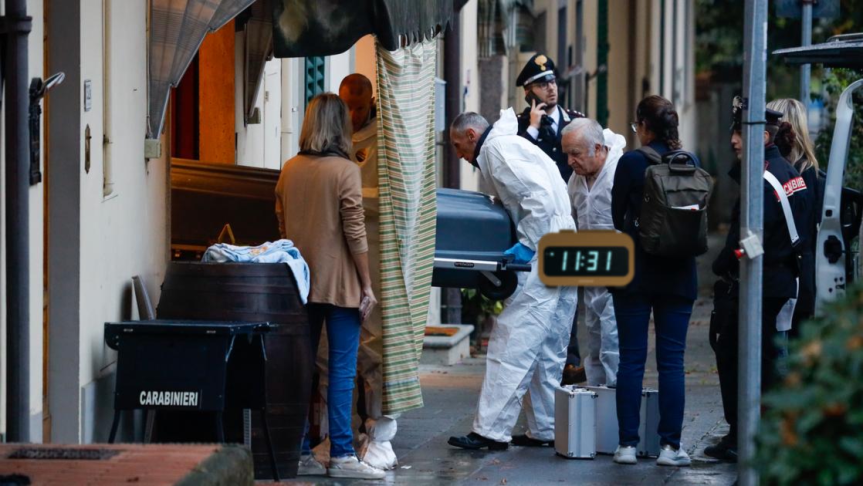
11:31
